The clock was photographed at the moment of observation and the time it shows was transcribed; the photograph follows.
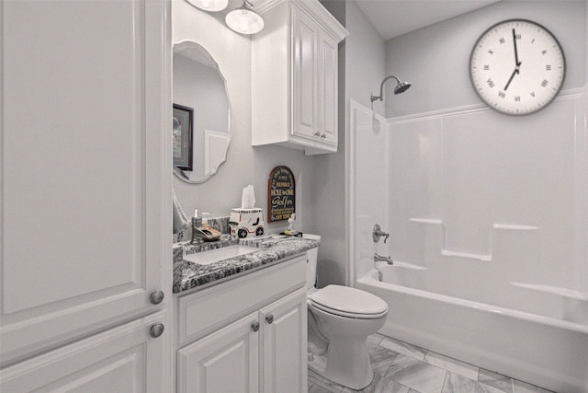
6:59
